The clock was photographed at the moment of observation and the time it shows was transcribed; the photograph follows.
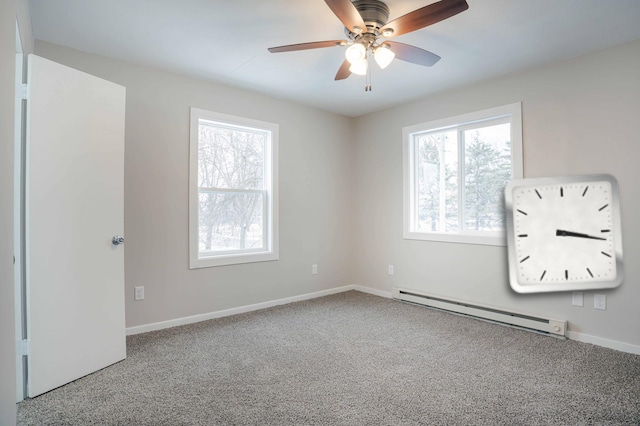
3:17
